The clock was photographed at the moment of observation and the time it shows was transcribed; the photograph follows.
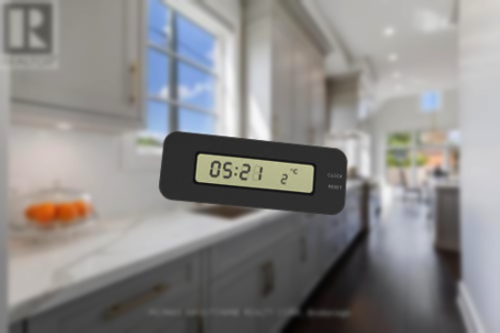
5:21
